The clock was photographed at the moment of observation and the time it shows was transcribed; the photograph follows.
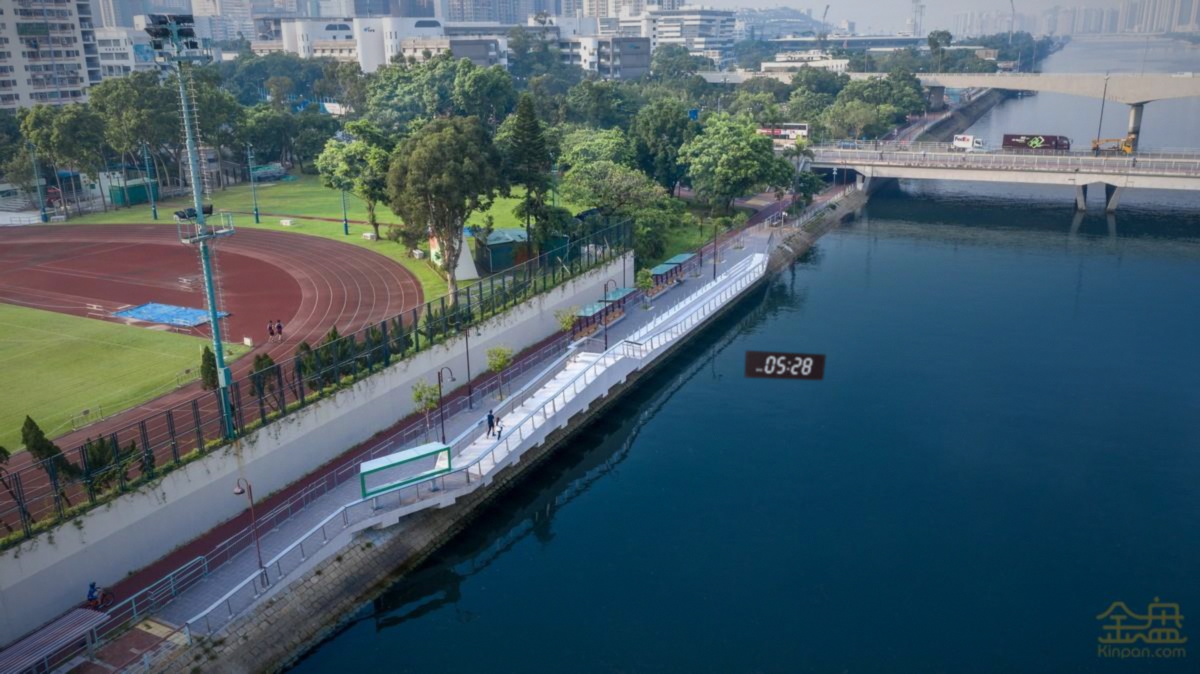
5:28
